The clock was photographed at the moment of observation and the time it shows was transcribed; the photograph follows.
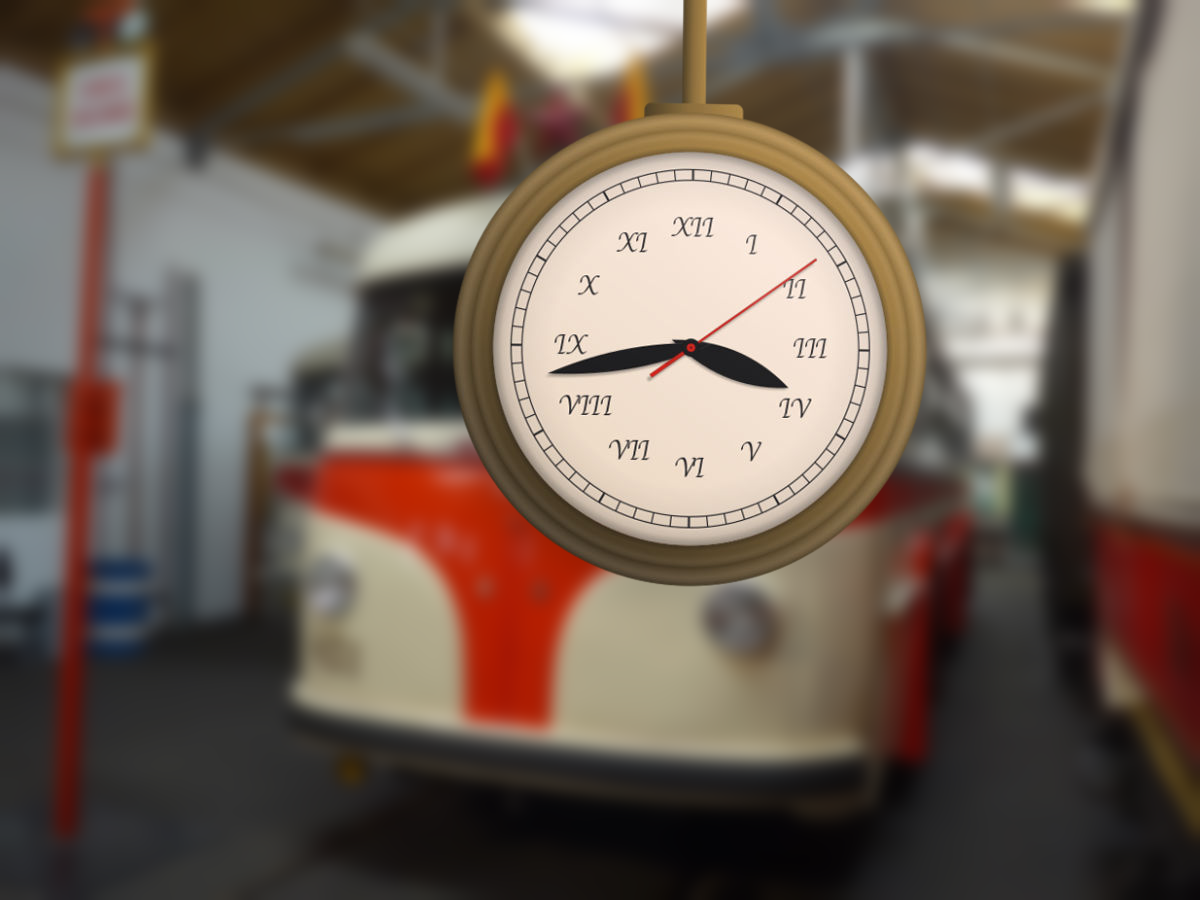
3:43:09
